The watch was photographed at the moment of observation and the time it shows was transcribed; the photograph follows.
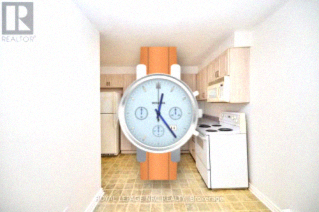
12:24
